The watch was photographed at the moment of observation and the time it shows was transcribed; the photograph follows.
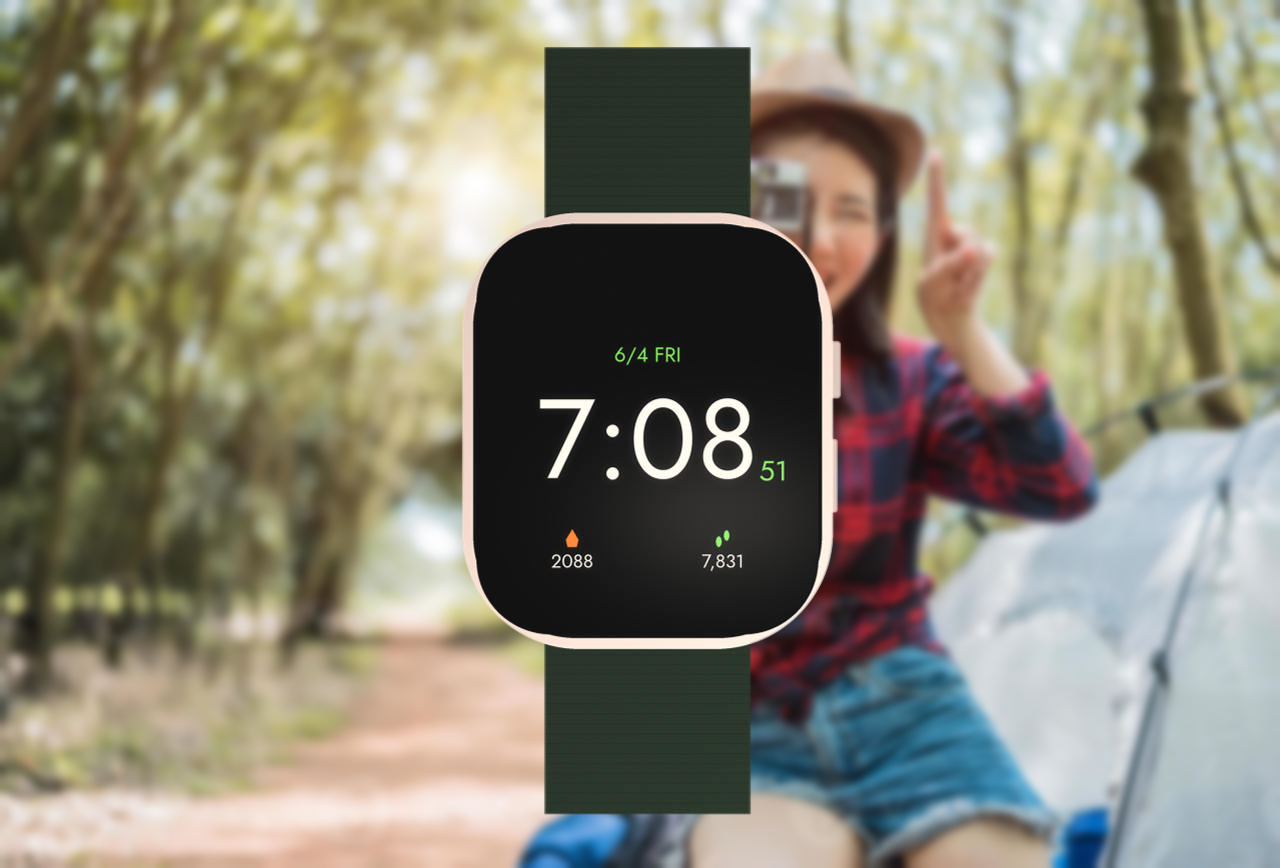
7:08:51
